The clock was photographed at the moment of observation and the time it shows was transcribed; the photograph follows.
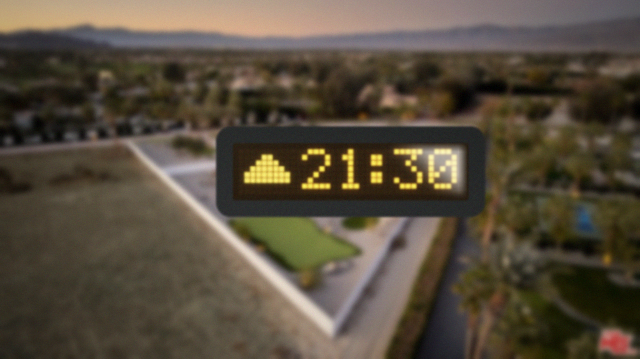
21:30
